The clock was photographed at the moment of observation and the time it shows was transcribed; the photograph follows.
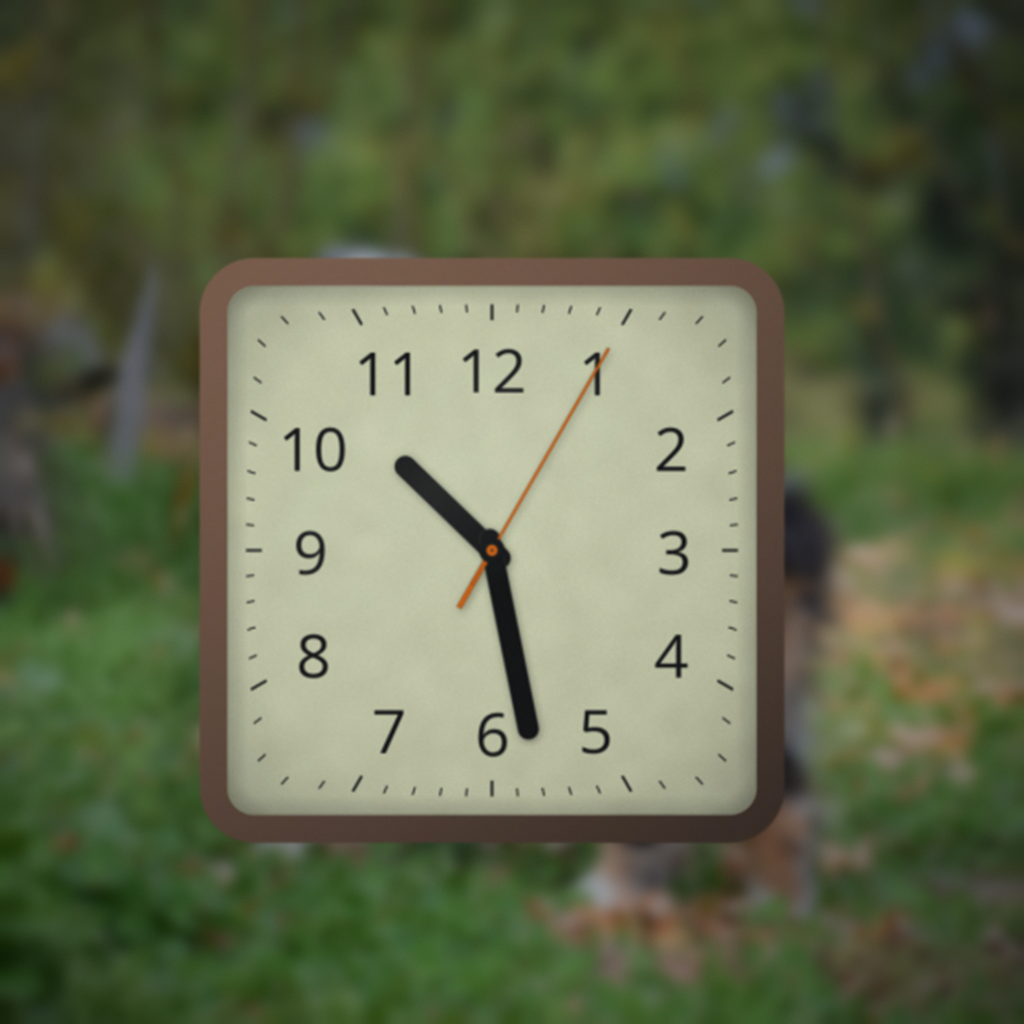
10:28:05
